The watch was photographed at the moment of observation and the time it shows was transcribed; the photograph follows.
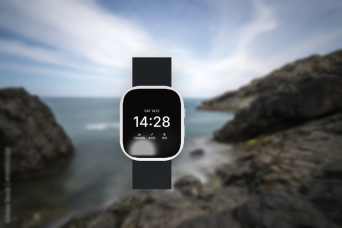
14:28
